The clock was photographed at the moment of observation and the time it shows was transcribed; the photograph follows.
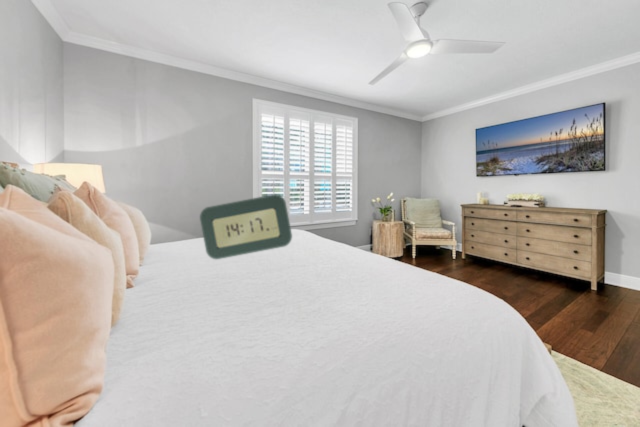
14:17
